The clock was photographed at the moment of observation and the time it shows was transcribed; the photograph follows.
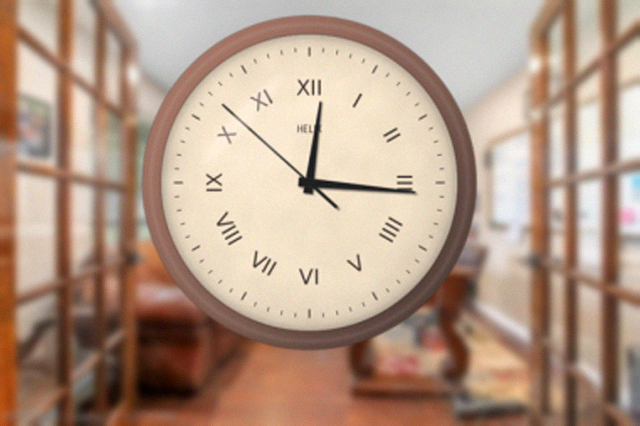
12:15:52
